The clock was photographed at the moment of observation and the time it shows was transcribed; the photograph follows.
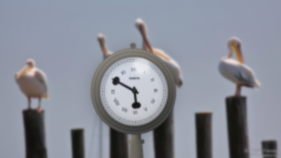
5:50
